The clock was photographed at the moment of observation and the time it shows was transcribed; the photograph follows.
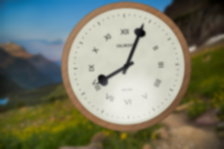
8:04
